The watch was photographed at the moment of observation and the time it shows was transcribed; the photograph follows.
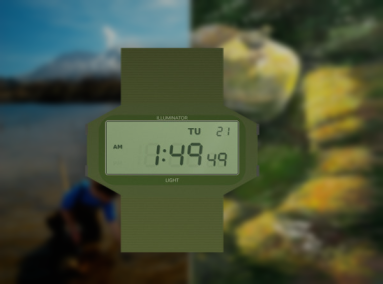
1:49:49
